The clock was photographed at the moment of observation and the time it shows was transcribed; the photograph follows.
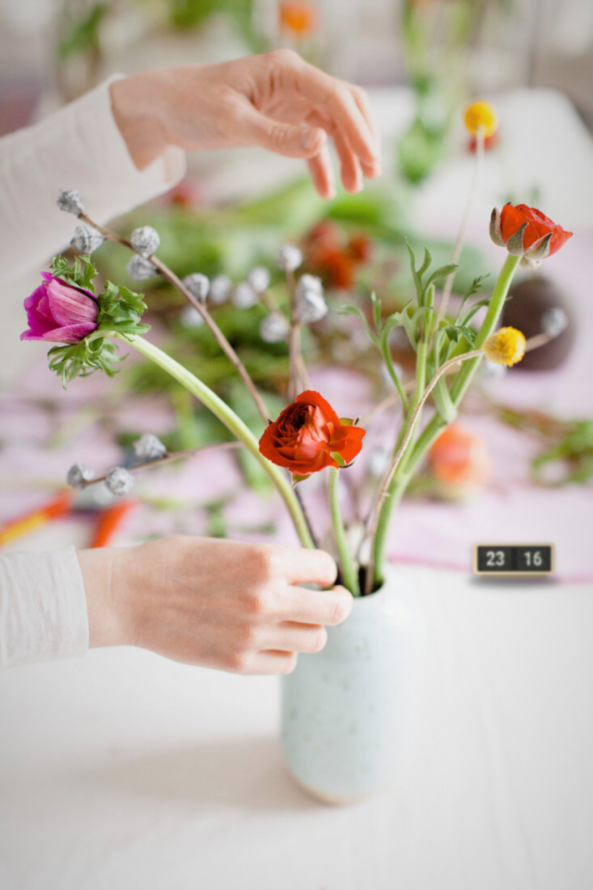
23:16
